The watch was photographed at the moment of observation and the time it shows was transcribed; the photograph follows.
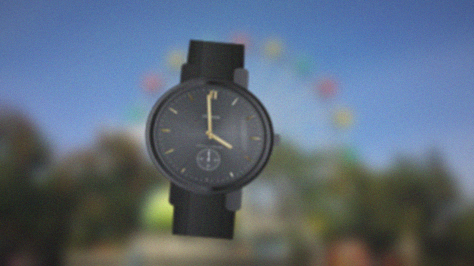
3:59
